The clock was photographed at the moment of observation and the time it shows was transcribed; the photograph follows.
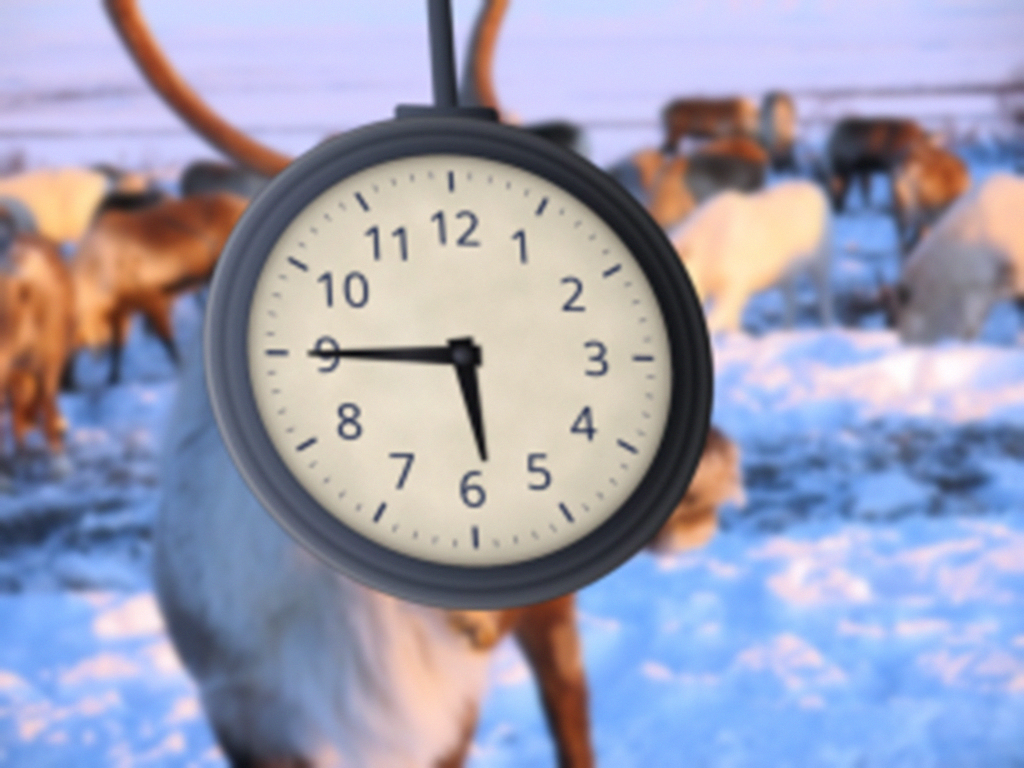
5:45
